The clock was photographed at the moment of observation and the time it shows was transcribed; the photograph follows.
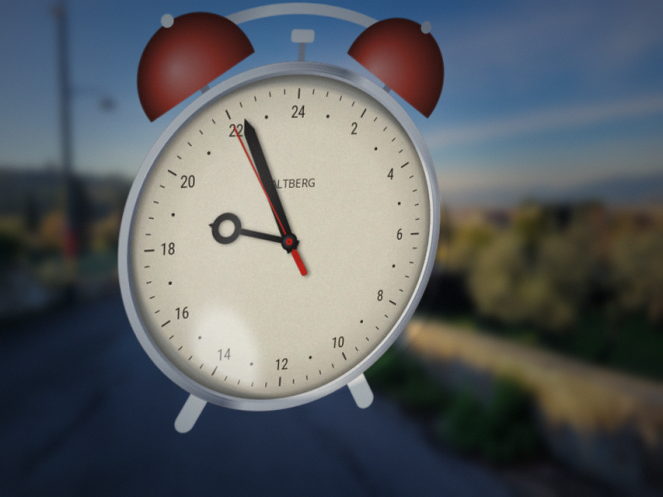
18:55:55
